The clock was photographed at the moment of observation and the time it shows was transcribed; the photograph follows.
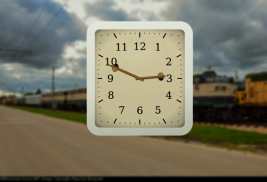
2:49
